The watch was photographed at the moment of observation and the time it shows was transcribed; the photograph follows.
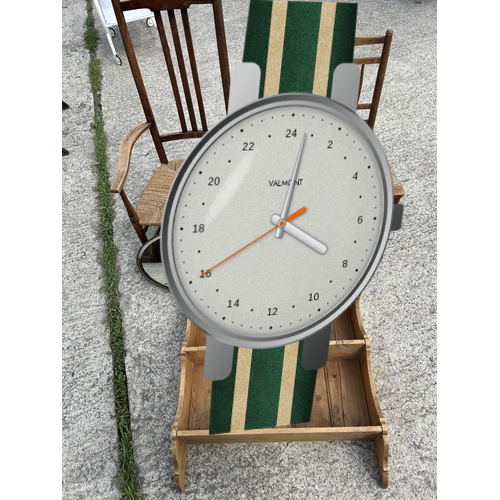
8:01:40
